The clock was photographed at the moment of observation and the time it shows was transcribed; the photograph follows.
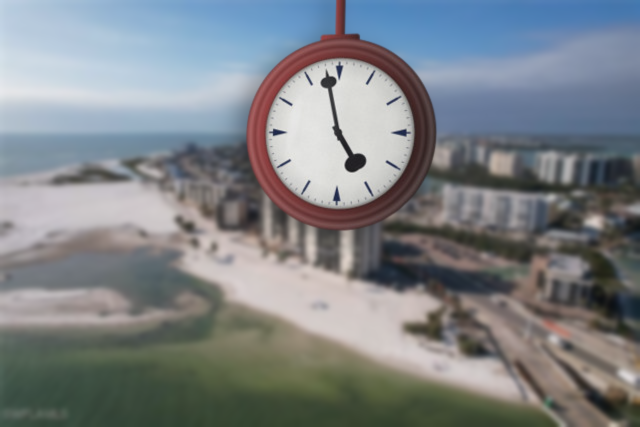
4:58
